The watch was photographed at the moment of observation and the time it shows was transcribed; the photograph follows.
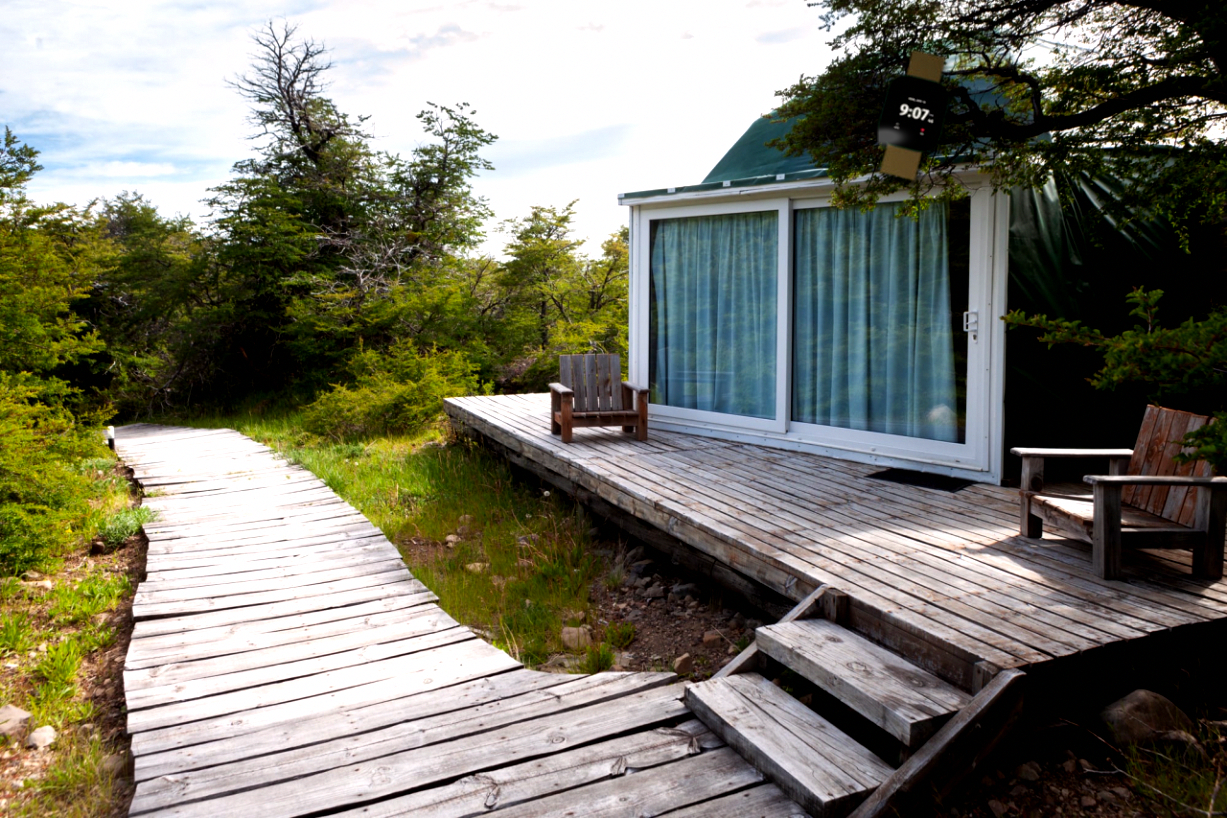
9:07
